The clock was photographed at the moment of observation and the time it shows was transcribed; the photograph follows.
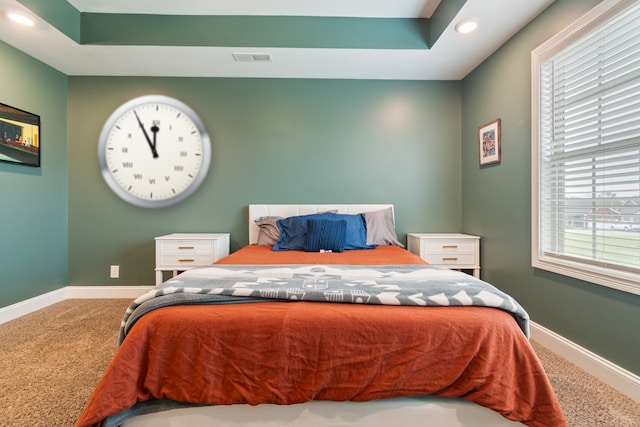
11:55
